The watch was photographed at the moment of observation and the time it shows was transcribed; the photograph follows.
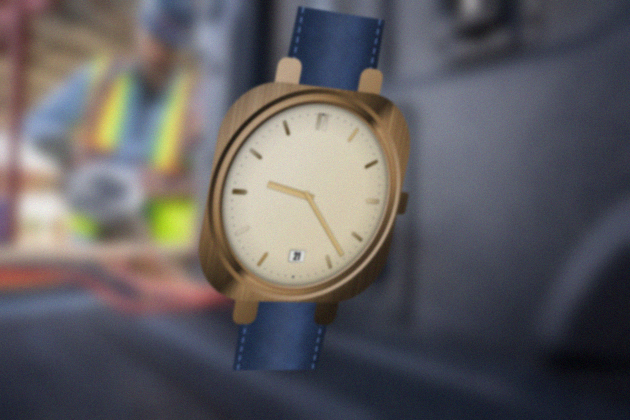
9:23
